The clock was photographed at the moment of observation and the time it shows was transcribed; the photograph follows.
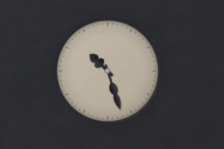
10:27
